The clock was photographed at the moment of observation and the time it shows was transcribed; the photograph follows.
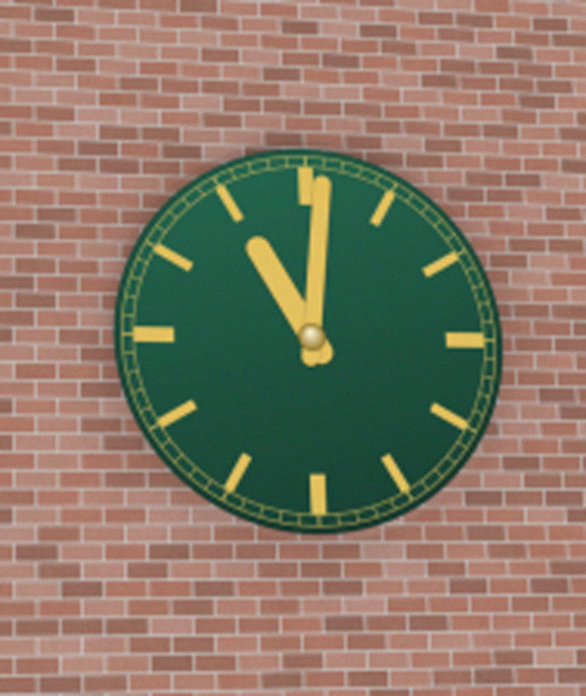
11:01
